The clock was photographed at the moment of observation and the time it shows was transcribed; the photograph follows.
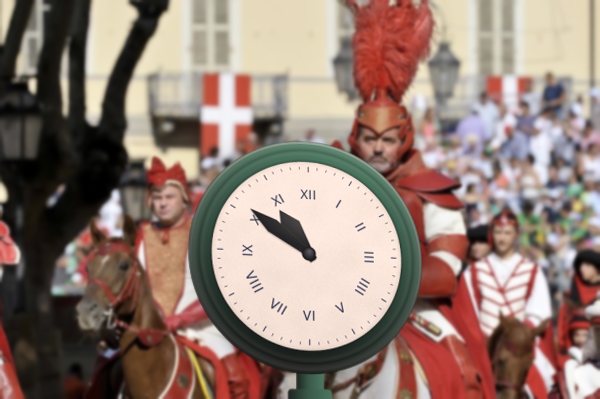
10:51
